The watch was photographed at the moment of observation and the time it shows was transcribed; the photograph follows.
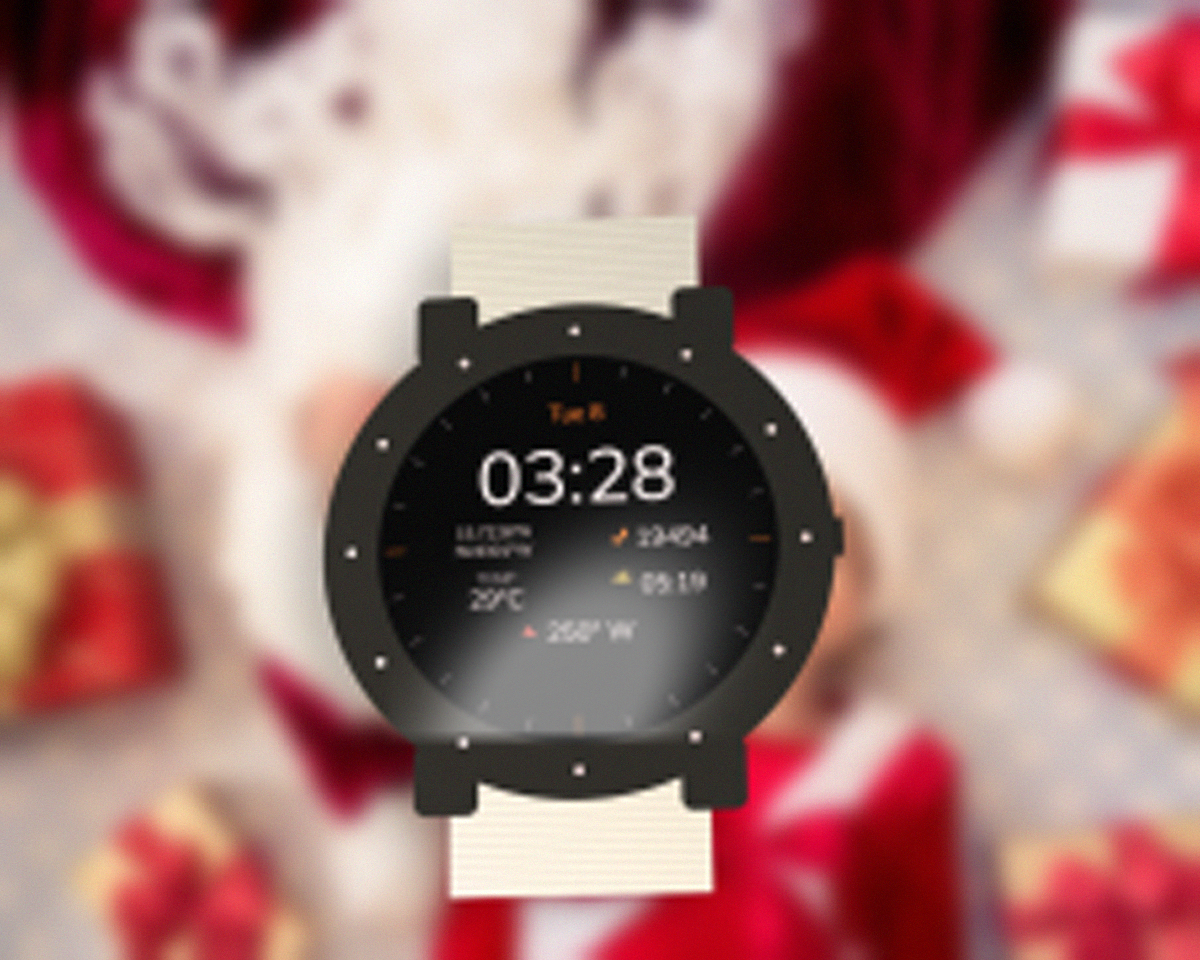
3:28
